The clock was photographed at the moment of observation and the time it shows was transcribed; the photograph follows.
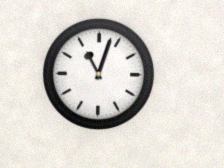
11:03
